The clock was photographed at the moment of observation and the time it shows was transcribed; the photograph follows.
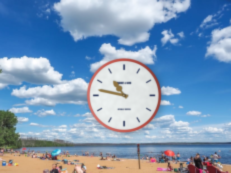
10:47
